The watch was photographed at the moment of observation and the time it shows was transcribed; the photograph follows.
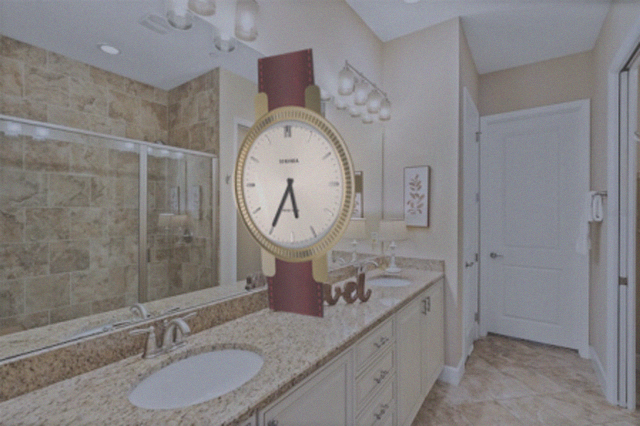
5:35
